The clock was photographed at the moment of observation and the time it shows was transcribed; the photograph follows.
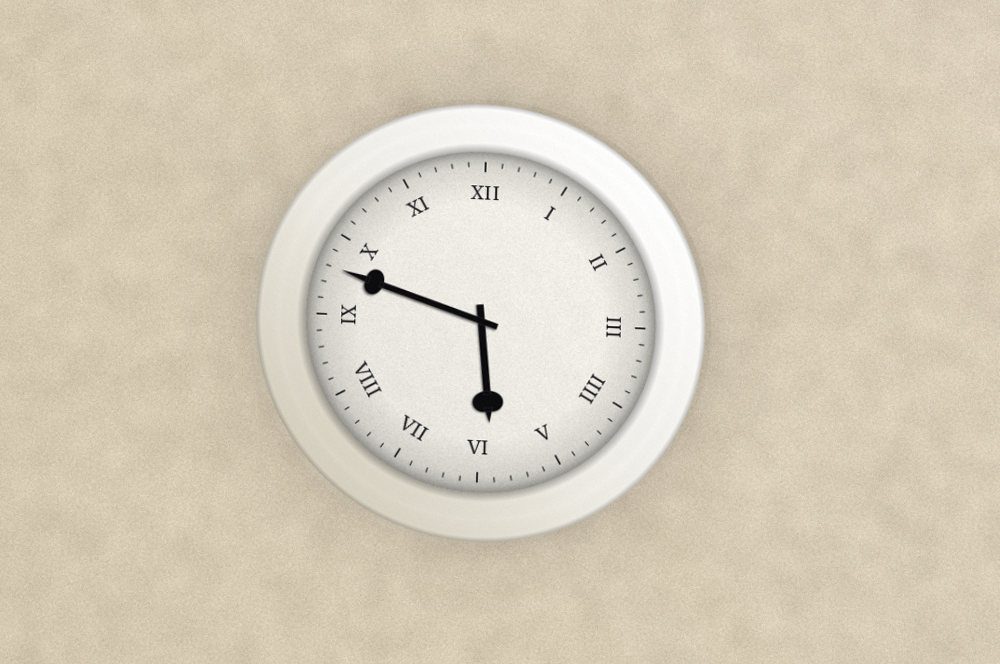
5:48
